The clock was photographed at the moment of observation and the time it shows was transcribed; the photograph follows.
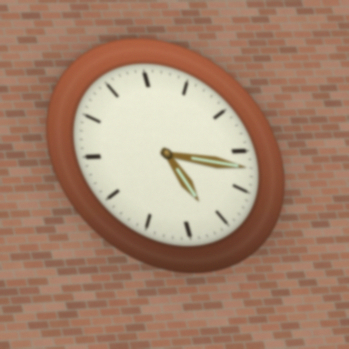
5:17
